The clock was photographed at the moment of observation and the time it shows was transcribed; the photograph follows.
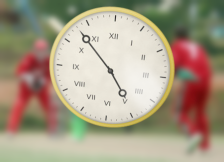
4:53
